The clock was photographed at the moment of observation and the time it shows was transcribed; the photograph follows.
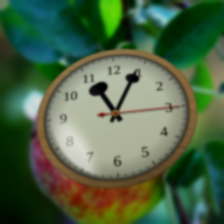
11:04:15
